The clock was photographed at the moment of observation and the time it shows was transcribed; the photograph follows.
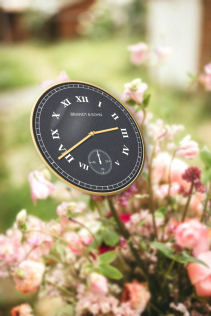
2:40
